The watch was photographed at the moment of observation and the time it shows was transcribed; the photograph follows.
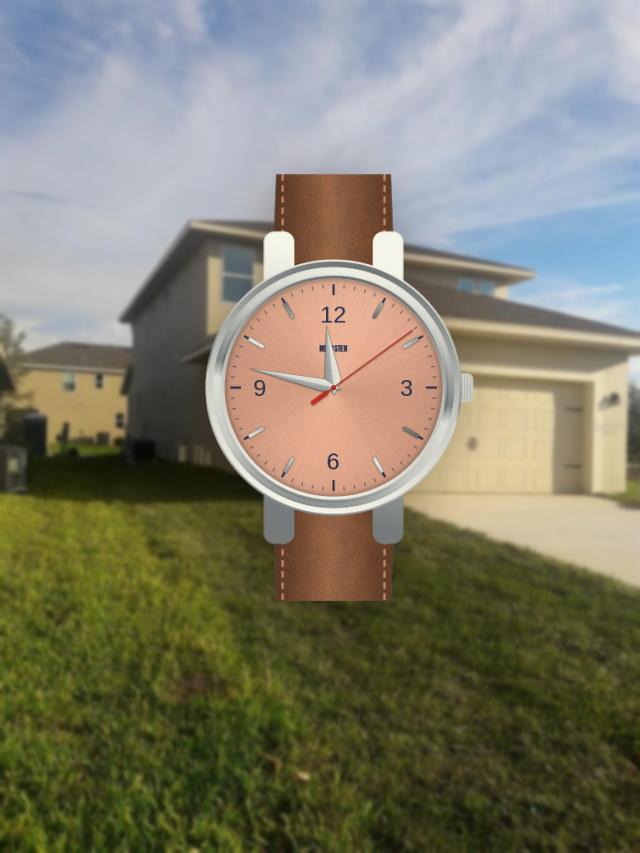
11:47:09
